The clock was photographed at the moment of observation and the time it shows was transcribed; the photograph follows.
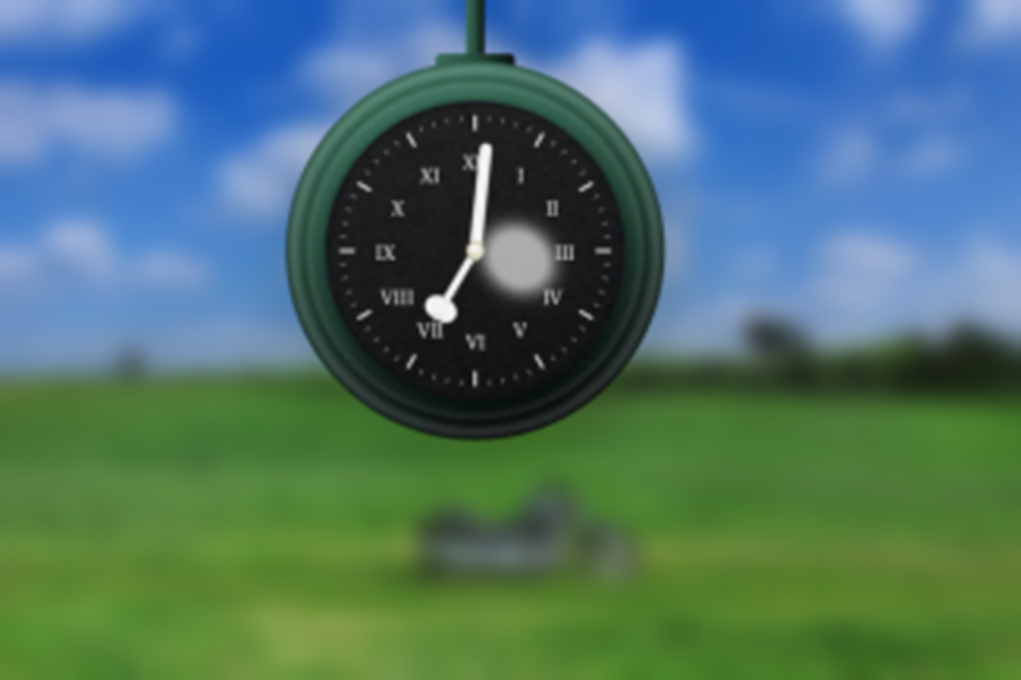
7:01
